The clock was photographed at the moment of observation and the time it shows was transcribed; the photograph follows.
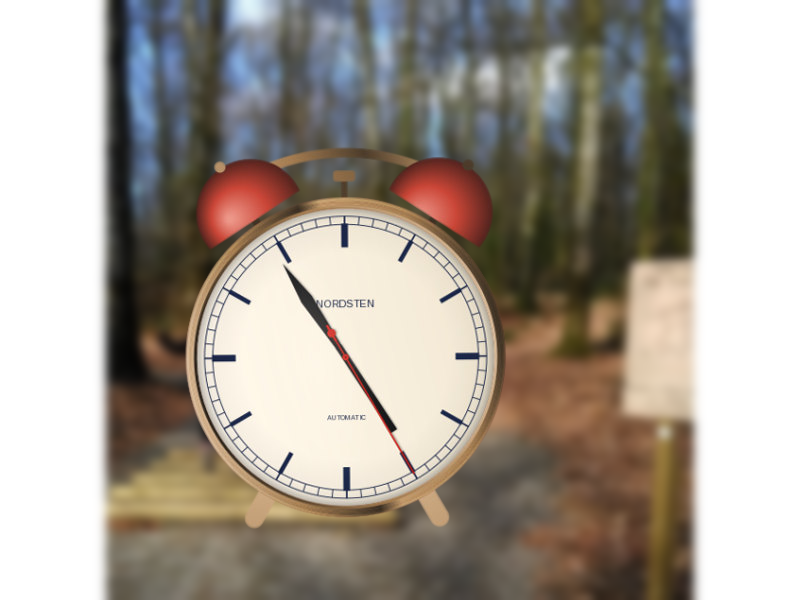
4:54:25
